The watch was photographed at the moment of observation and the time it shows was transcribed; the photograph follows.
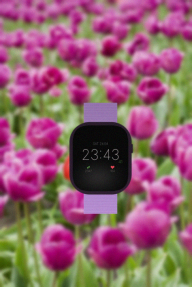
23:43
